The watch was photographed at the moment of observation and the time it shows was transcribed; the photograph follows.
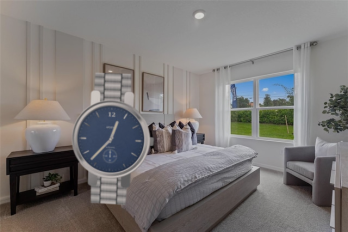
12:37
